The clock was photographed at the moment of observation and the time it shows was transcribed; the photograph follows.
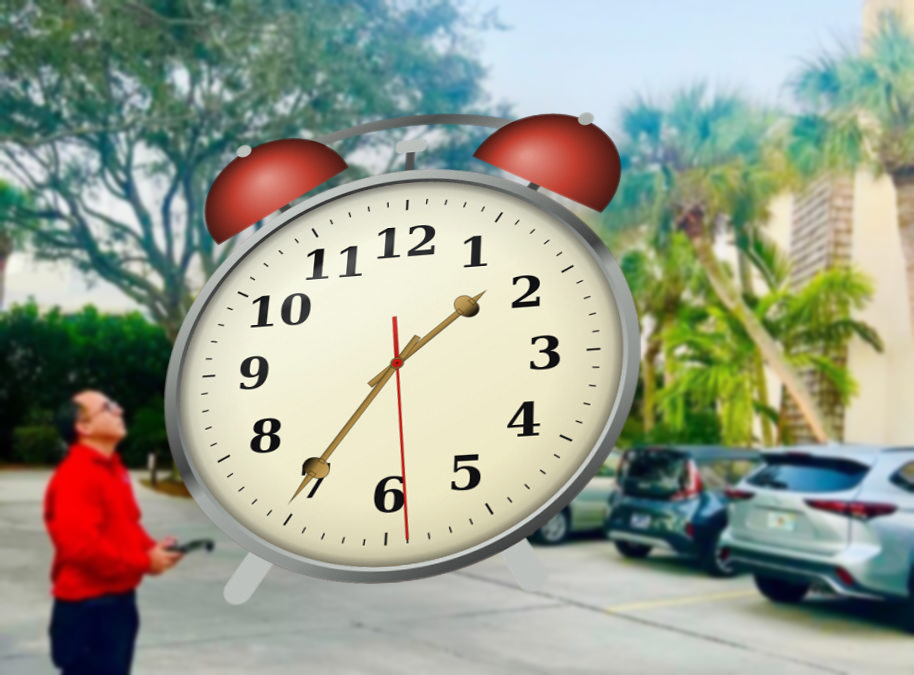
1:35:29
